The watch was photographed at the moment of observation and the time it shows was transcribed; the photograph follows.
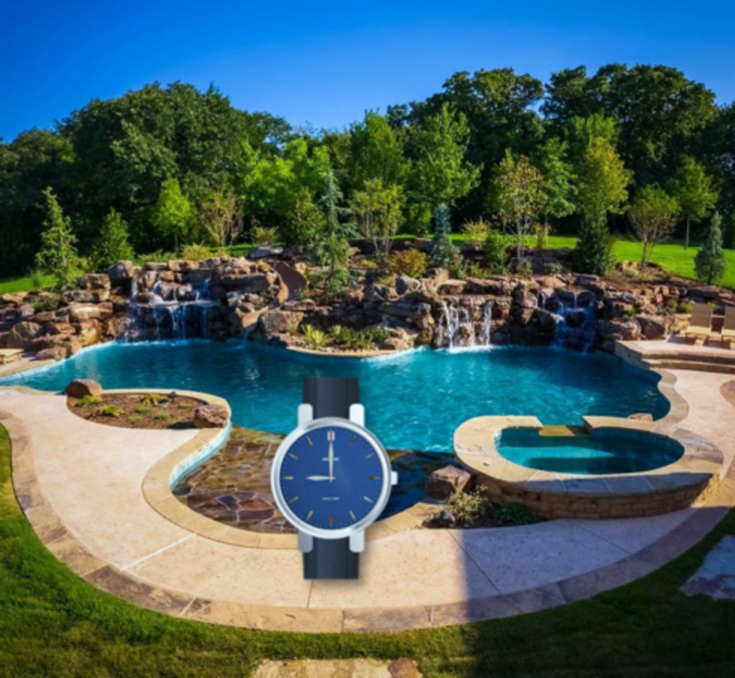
9:00
